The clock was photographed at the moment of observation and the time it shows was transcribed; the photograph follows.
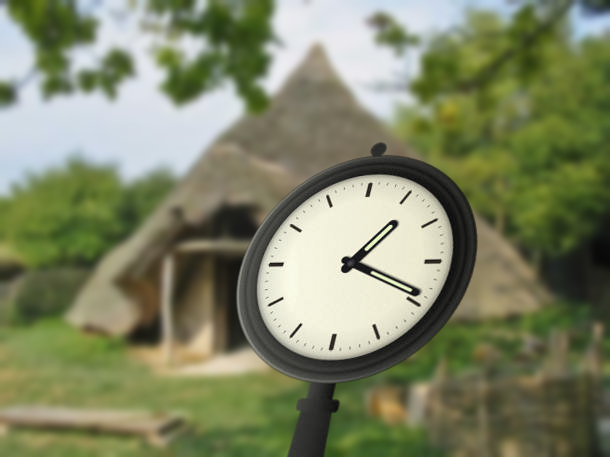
1:19
